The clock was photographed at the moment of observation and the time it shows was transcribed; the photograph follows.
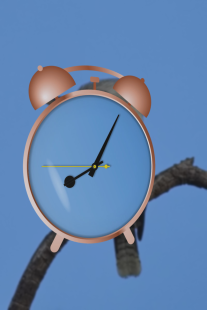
8:04:45
